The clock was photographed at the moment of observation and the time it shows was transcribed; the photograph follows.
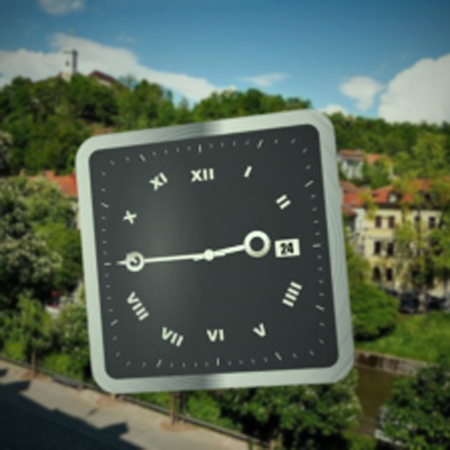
2:45
